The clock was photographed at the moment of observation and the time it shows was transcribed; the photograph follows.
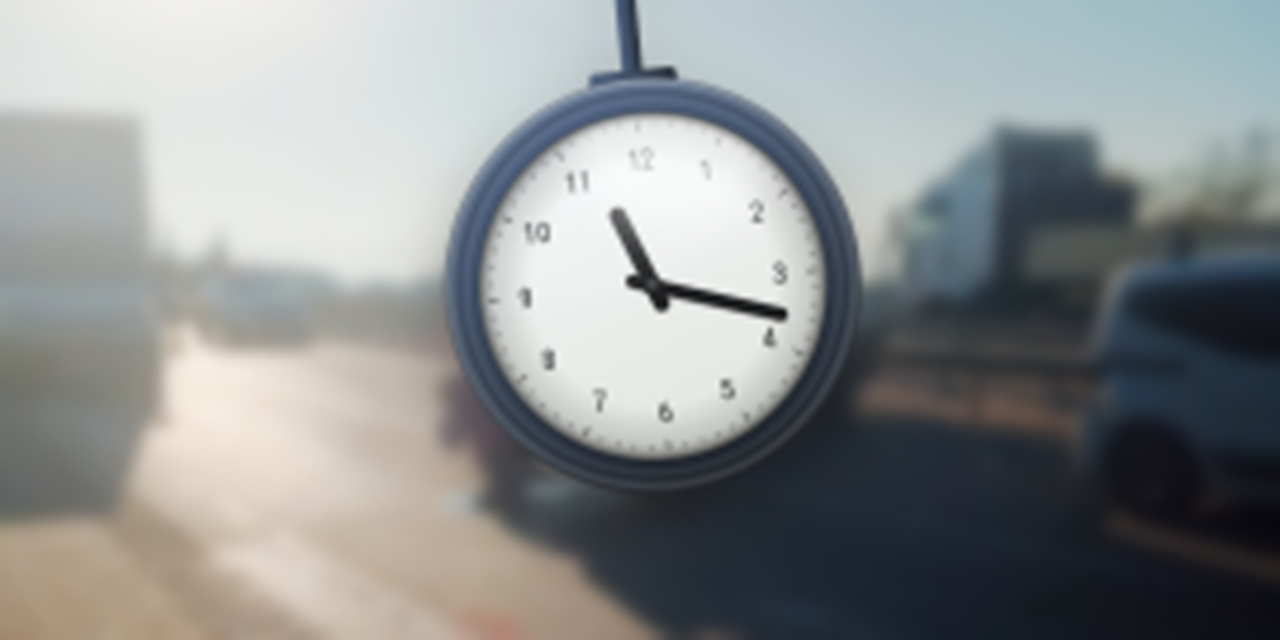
11:18
